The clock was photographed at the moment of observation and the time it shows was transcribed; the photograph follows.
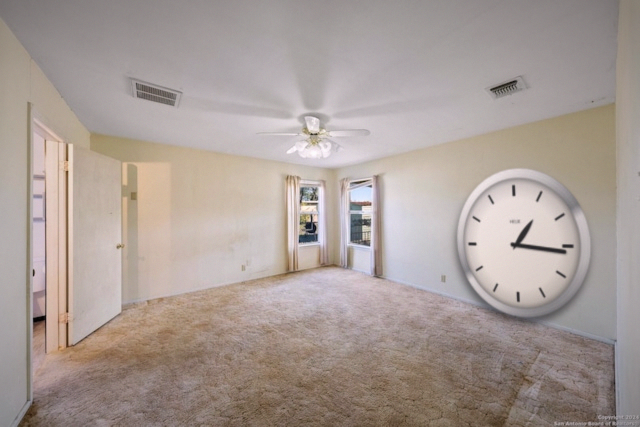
1:16
